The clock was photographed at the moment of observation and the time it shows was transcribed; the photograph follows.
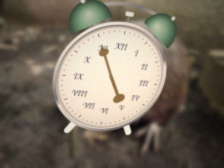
4:55
